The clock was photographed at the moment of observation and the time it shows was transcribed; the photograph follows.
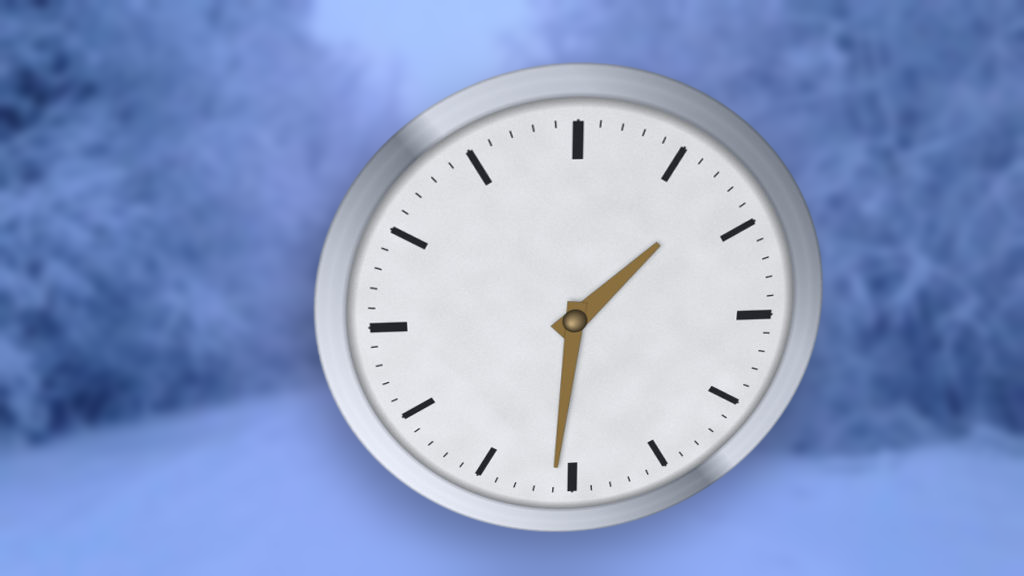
1:31
